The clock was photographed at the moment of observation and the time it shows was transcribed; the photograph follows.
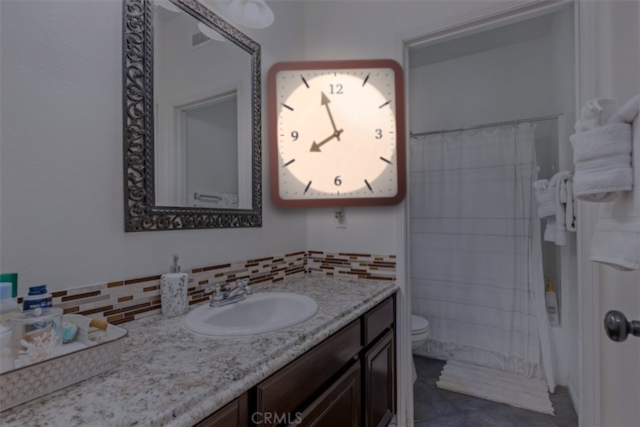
7:57
